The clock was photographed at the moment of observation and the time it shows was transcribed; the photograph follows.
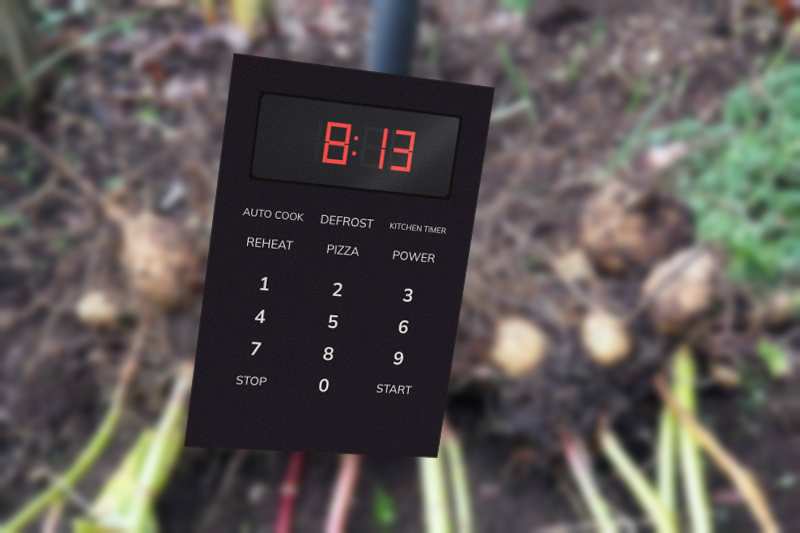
8:13
